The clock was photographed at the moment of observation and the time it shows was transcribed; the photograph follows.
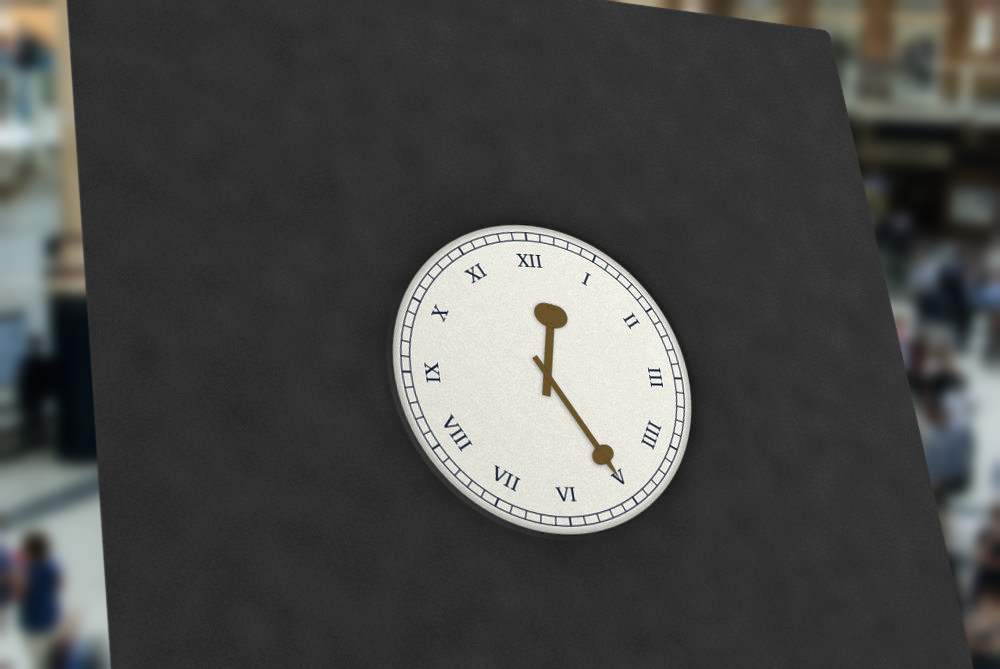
12:25
